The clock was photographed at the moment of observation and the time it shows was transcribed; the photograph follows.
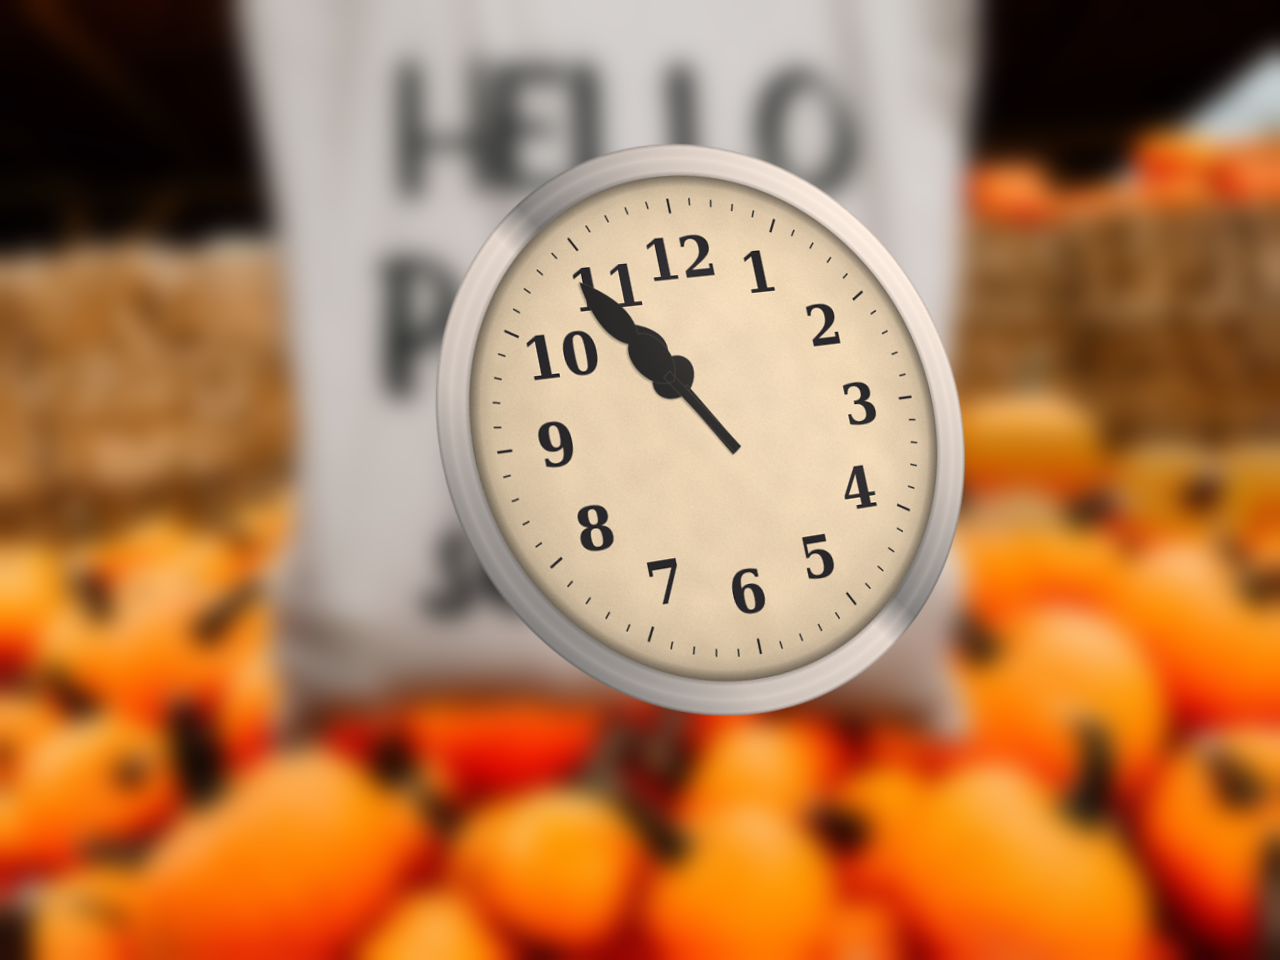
10:54
